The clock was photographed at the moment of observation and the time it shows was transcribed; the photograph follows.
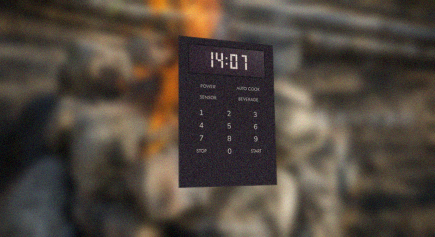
14:07
